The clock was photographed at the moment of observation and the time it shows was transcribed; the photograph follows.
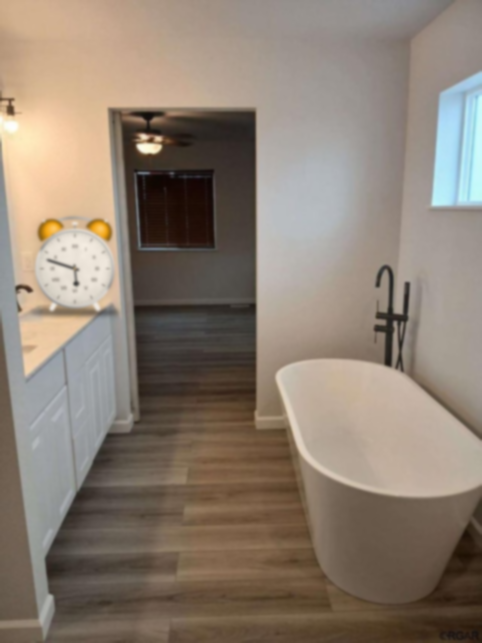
5:48
